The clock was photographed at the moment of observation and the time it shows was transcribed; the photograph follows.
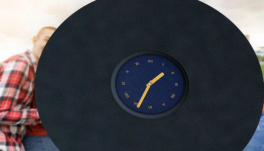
1:34
